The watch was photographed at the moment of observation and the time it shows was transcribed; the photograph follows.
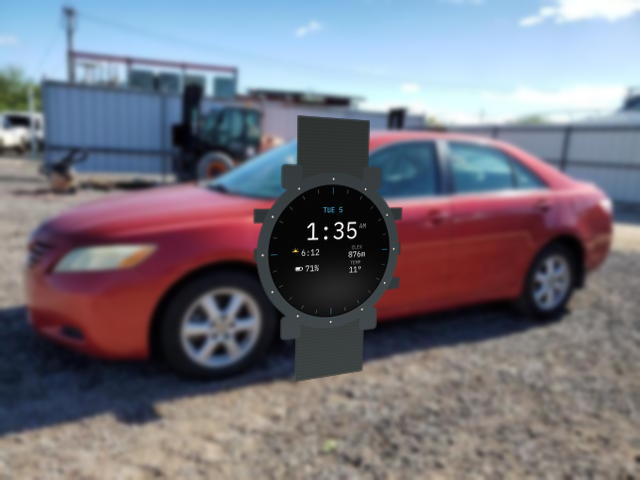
1:35
